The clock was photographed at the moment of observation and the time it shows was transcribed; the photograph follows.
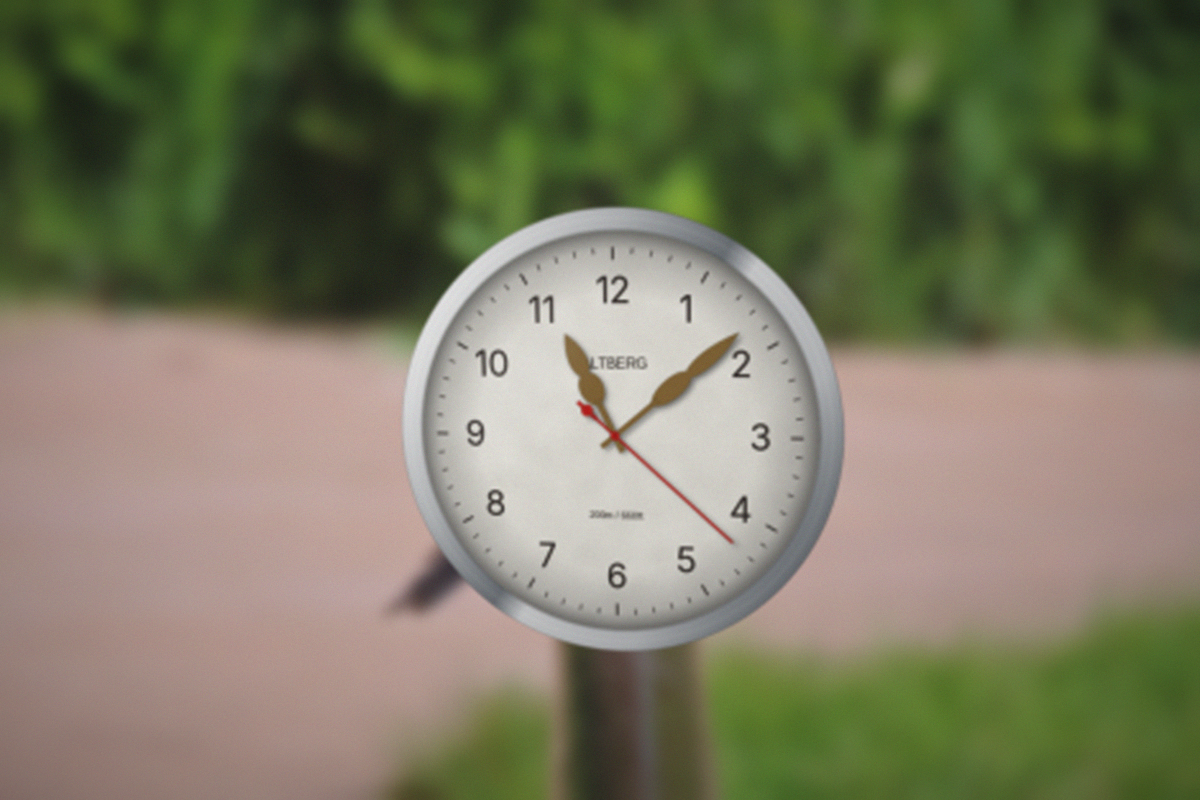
11:08:22
